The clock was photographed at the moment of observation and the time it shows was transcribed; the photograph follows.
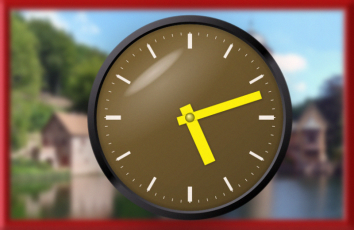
5:12
